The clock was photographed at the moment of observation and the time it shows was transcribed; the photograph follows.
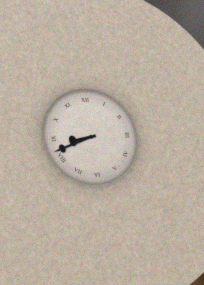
8:42
